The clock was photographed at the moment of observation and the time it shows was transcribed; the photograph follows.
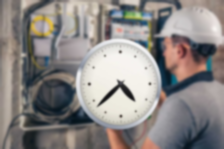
4:38
